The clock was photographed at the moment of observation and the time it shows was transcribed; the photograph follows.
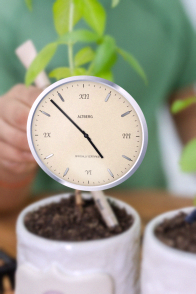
4:53
